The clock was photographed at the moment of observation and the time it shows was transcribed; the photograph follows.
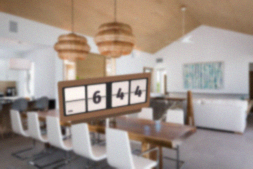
6:44
